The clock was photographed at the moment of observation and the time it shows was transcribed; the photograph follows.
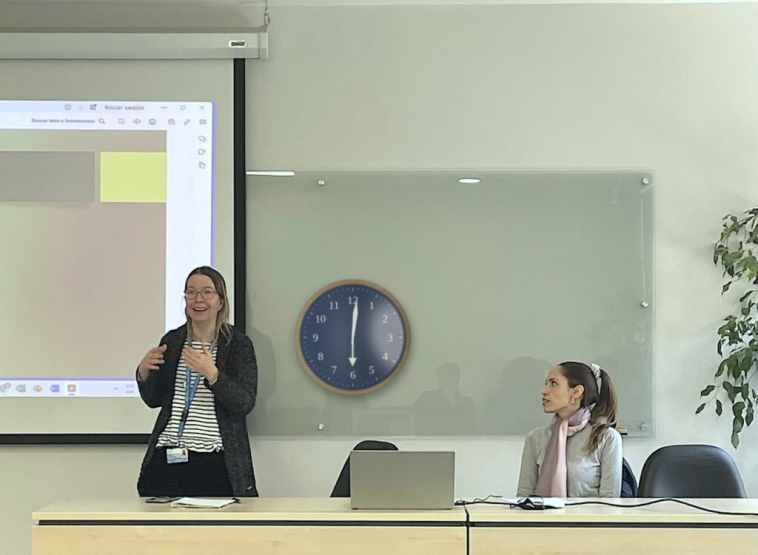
6:01
